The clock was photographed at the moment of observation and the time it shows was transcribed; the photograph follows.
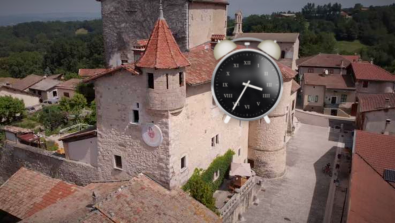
3:35
